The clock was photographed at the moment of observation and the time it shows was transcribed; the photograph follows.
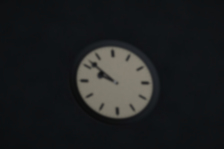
9:52
